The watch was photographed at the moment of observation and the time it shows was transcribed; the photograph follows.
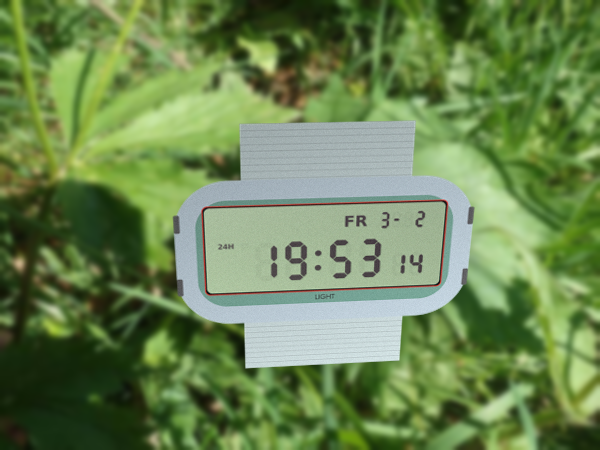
19:53:14
